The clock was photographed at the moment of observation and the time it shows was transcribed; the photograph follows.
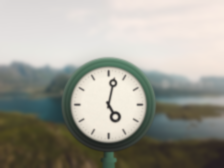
5:02
